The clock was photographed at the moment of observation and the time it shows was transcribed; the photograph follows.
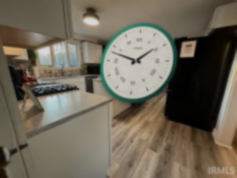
1:48
